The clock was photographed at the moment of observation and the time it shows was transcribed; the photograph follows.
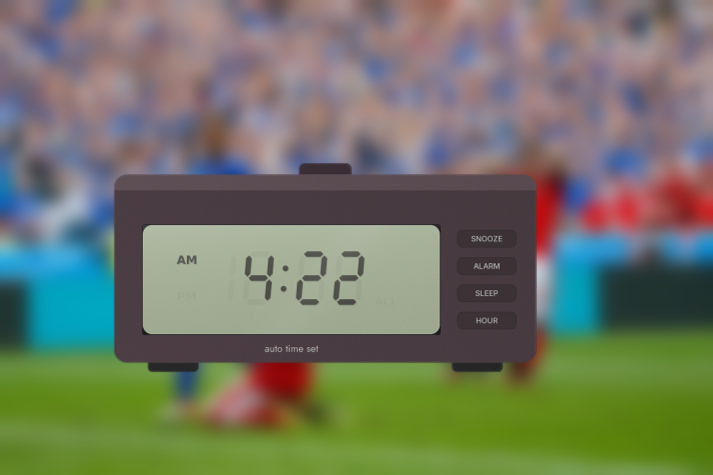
4:22
